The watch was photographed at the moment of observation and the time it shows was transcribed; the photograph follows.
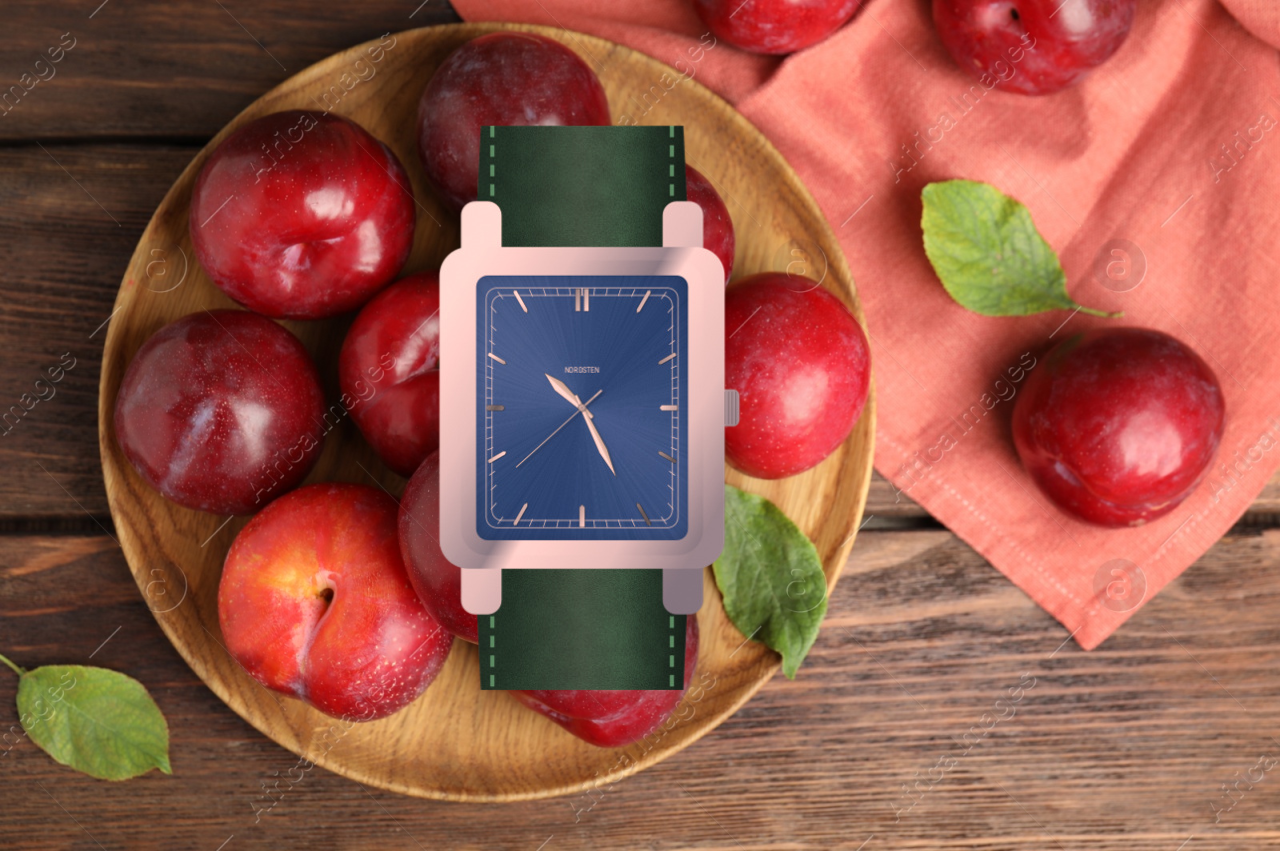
10:25:38
